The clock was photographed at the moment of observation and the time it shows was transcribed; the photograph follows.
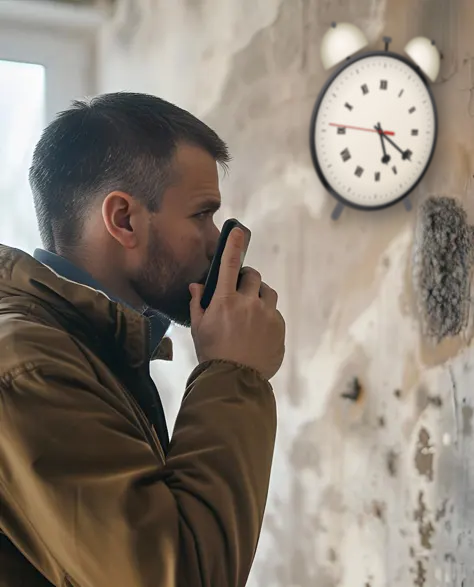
5:20:46
